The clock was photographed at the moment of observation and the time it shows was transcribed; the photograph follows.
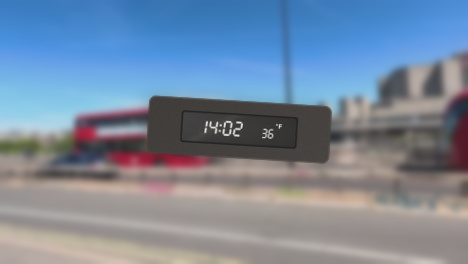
14:02
